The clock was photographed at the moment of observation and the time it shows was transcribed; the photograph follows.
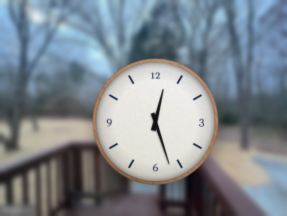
12:27
